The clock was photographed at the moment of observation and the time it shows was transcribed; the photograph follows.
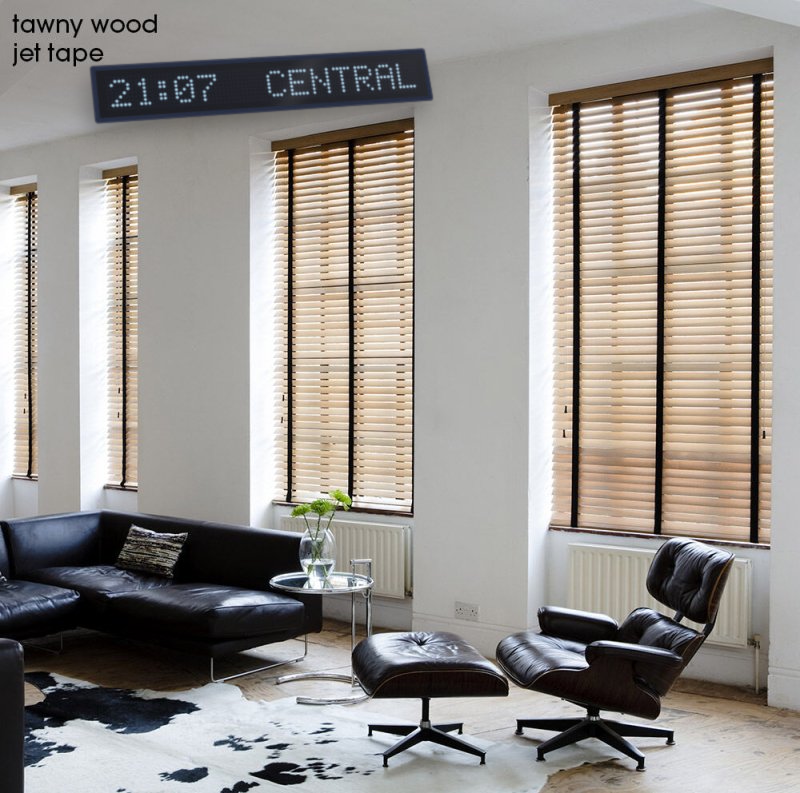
21:07
